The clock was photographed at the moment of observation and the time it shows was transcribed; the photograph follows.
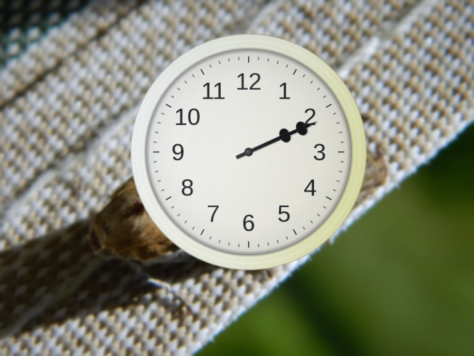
2:11
